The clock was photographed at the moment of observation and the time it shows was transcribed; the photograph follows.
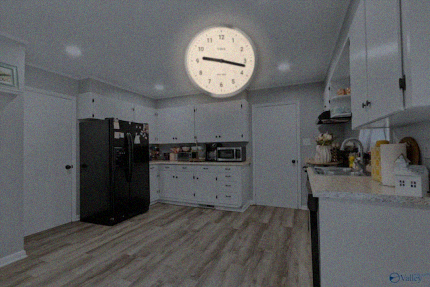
9:17
